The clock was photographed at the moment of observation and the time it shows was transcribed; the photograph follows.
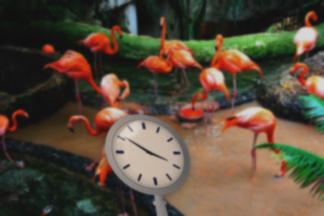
3:51
